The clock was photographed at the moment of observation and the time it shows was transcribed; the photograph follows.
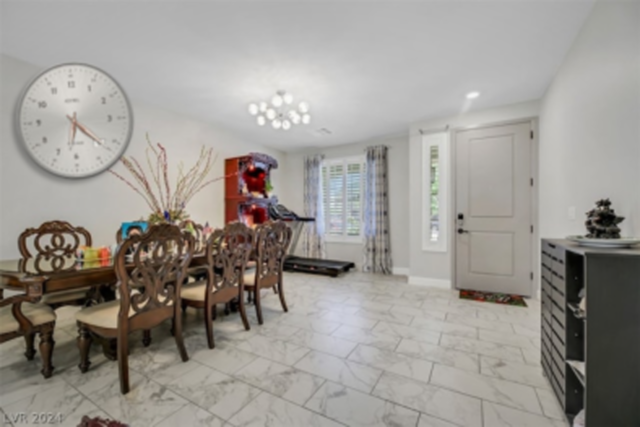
6:22
